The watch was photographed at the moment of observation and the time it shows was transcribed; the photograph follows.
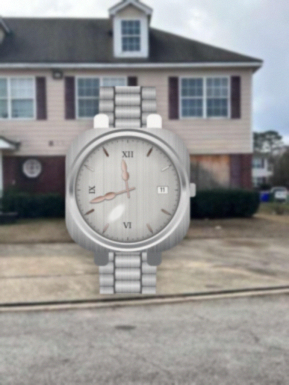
11:42
